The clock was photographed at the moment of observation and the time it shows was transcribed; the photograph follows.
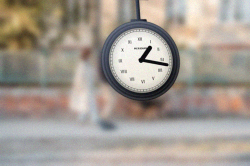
1:17
